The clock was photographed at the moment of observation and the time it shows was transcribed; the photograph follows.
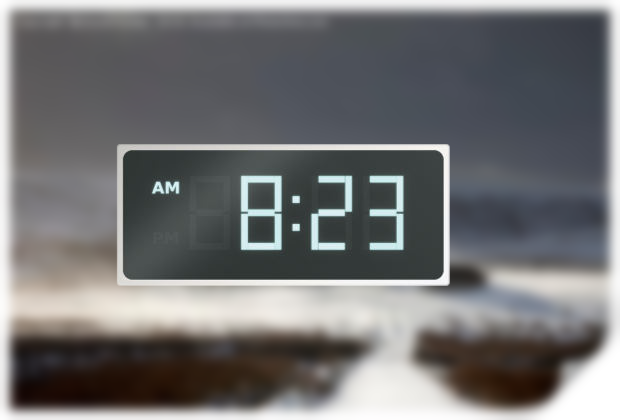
8:23
